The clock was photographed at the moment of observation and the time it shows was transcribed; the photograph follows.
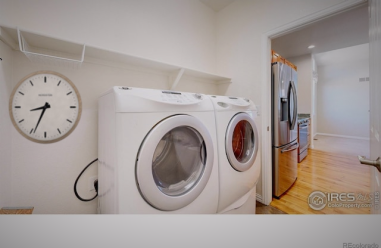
8:34
